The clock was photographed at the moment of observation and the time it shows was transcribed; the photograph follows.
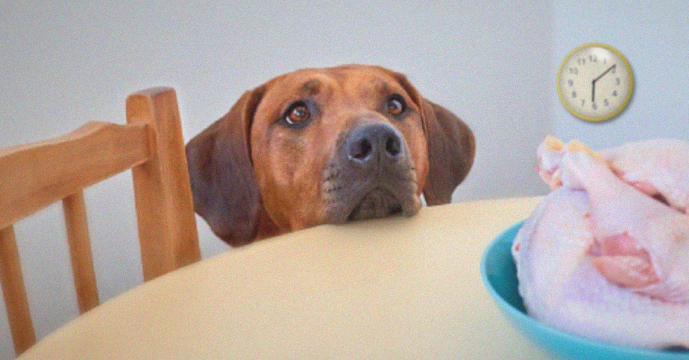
6:09
